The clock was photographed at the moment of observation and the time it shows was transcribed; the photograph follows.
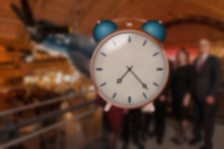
7:23
